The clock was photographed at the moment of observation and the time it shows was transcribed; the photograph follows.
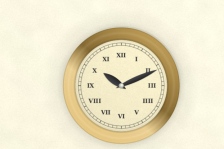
10:11
